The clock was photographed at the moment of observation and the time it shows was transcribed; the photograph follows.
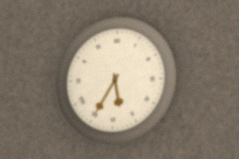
5:35
